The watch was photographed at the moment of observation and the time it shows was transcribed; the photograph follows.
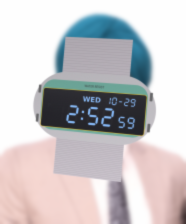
2:52:59
